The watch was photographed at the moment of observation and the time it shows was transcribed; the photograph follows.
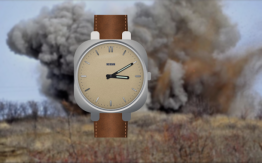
3:10
